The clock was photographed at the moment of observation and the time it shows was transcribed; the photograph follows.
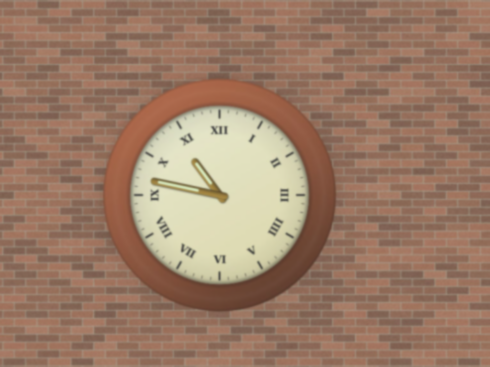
10:47
